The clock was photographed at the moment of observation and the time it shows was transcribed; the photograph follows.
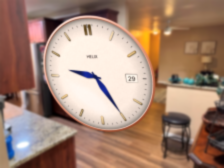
9:25
